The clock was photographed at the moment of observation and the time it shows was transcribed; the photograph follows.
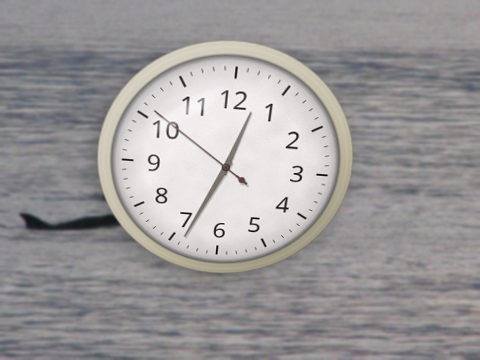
12:33:51
